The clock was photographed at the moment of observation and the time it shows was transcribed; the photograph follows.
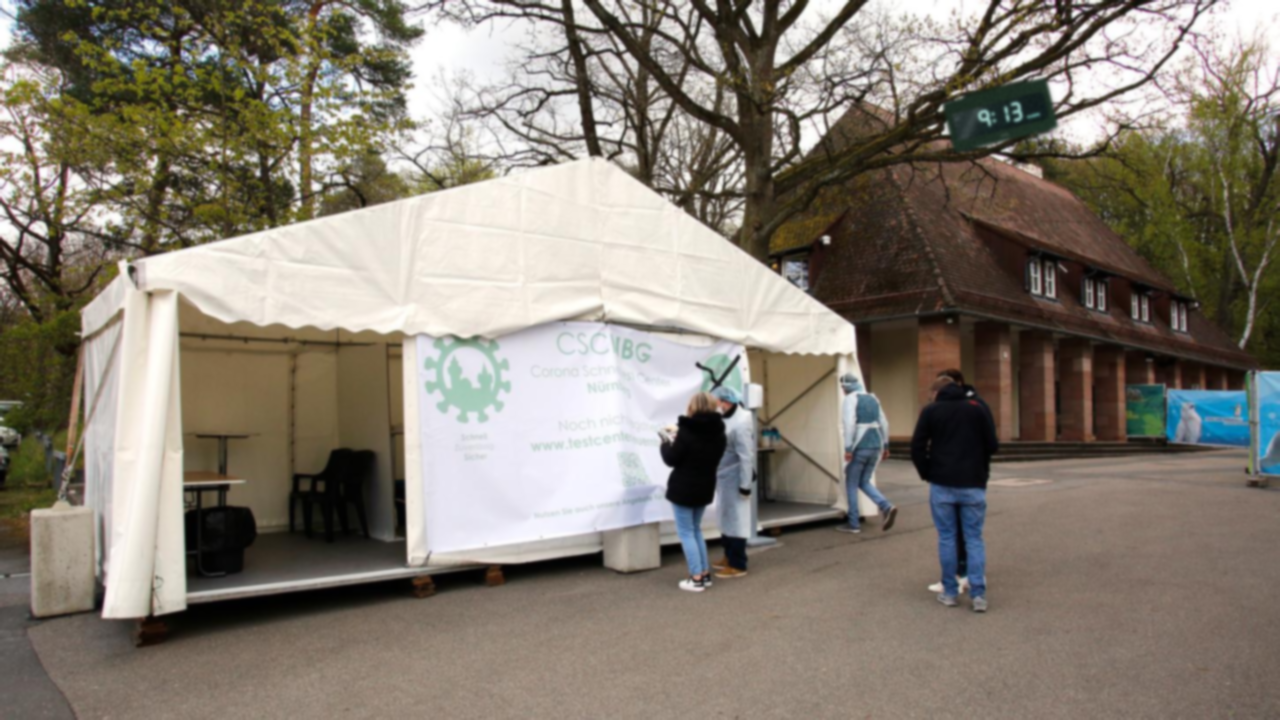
9:13
